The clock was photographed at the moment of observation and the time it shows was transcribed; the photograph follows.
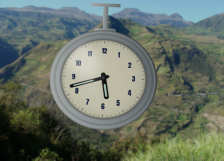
5:42
